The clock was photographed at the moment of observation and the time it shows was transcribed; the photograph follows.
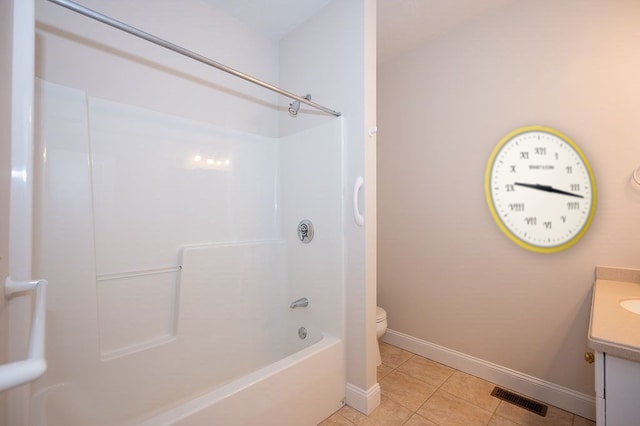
9:17
